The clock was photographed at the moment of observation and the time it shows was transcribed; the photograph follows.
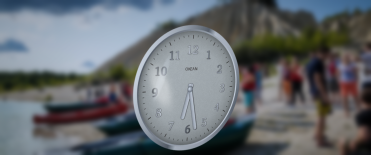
6:28
